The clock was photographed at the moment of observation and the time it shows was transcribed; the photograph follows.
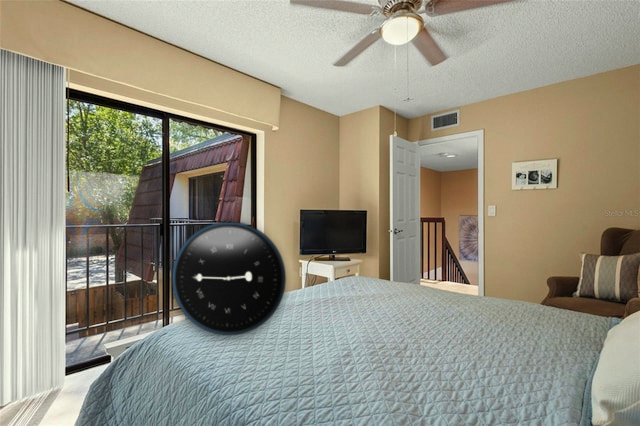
2:45
